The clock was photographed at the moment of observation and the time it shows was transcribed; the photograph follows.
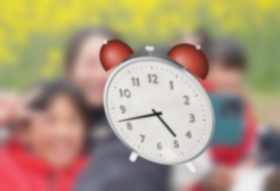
4:42
